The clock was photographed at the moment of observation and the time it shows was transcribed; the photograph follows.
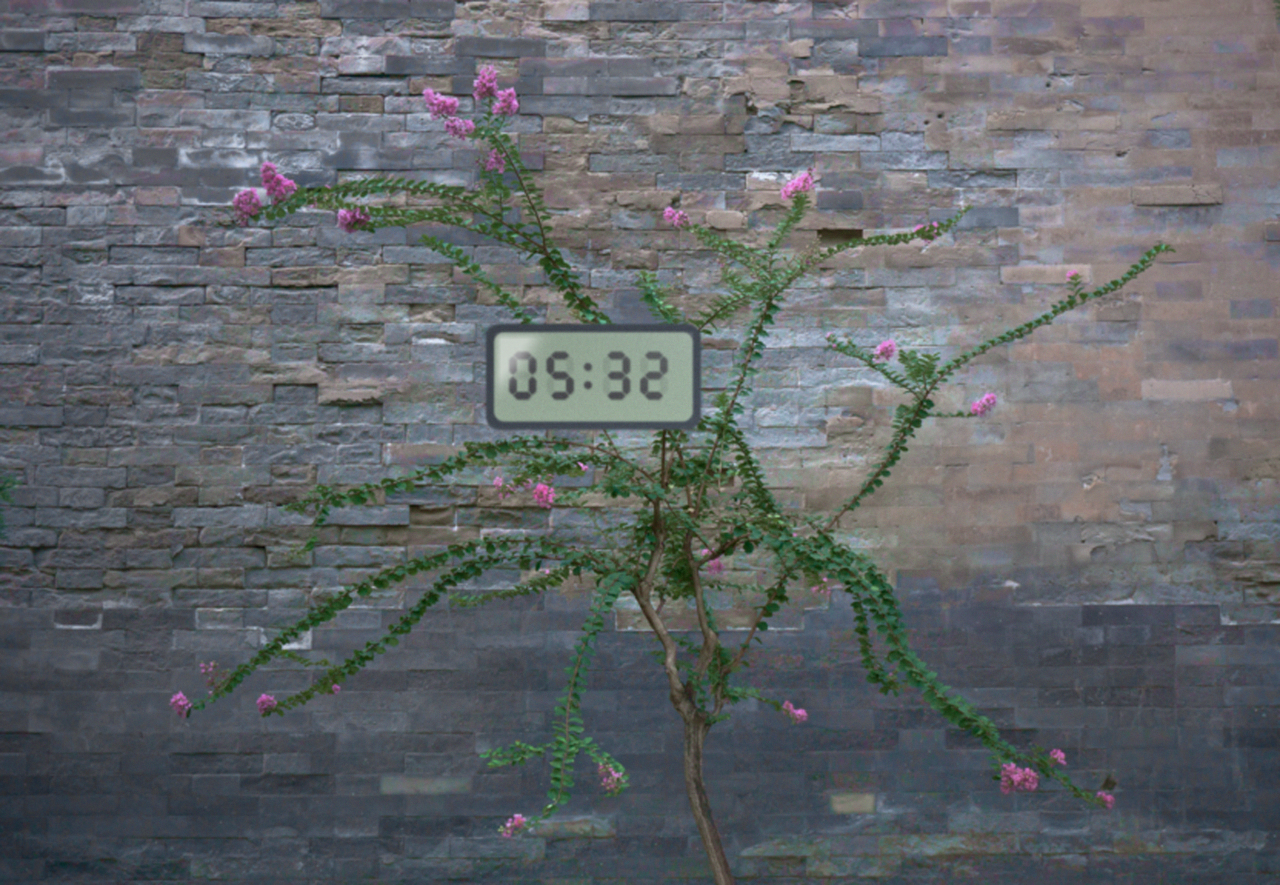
5:32
